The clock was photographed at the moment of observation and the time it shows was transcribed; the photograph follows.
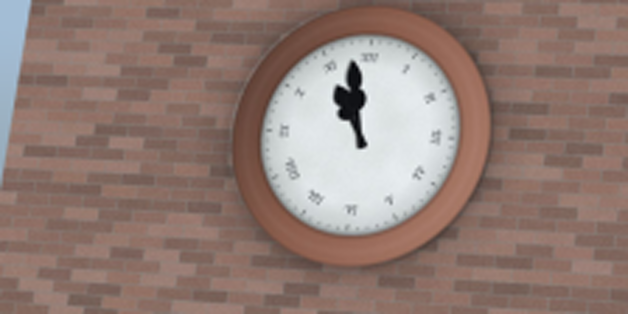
10:58
